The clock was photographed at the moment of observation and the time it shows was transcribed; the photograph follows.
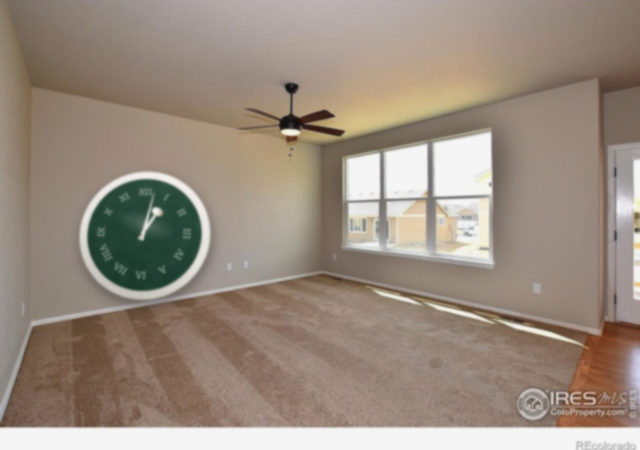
1:02
